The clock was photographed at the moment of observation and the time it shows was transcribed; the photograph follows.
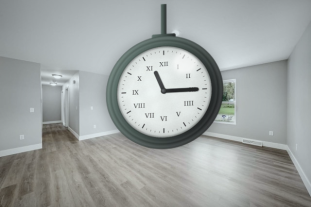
11:15
